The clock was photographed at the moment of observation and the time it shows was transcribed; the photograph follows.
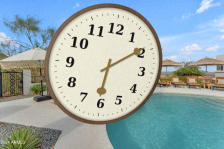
6:09
